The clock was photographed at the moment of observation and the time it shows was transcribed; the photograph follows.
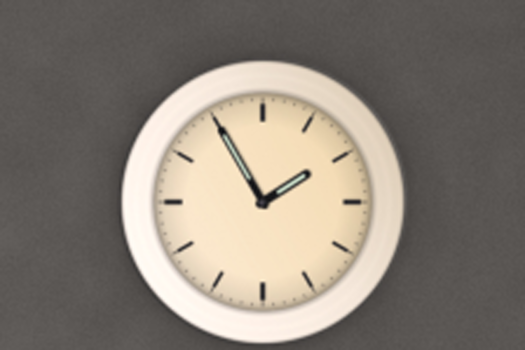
1:55
